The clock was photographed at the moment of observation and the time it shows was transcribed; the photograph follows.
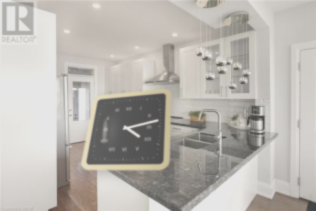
4:13
